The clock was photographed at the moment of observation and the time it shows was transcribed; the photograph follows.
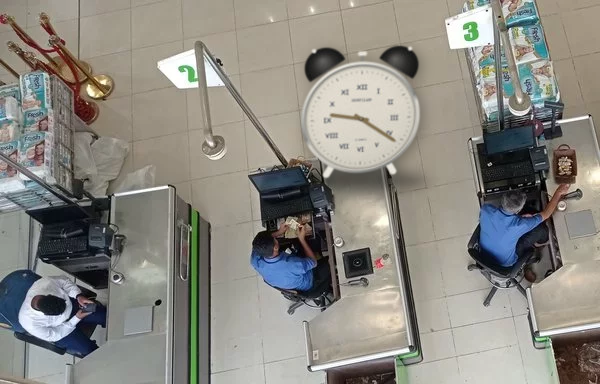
9:21
